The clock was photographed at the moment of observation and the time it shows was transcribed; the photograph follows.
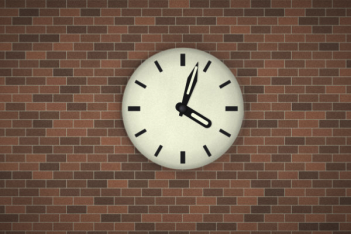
4:03
